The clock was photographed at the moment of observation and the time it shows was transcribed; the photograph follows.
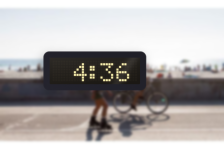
4:36
